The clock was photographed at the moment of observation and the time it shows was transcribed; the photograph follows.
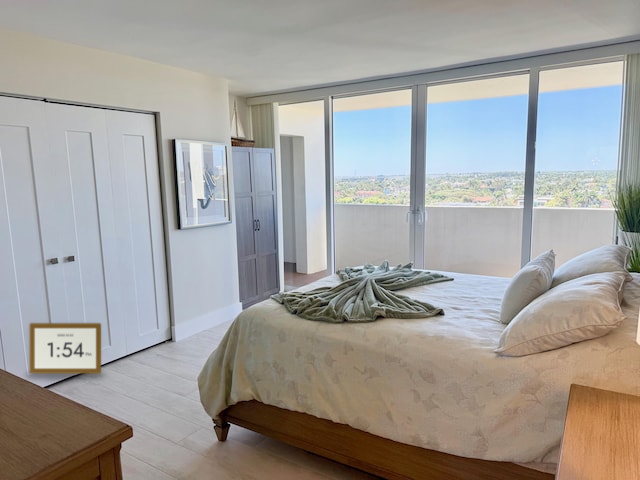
1:54
